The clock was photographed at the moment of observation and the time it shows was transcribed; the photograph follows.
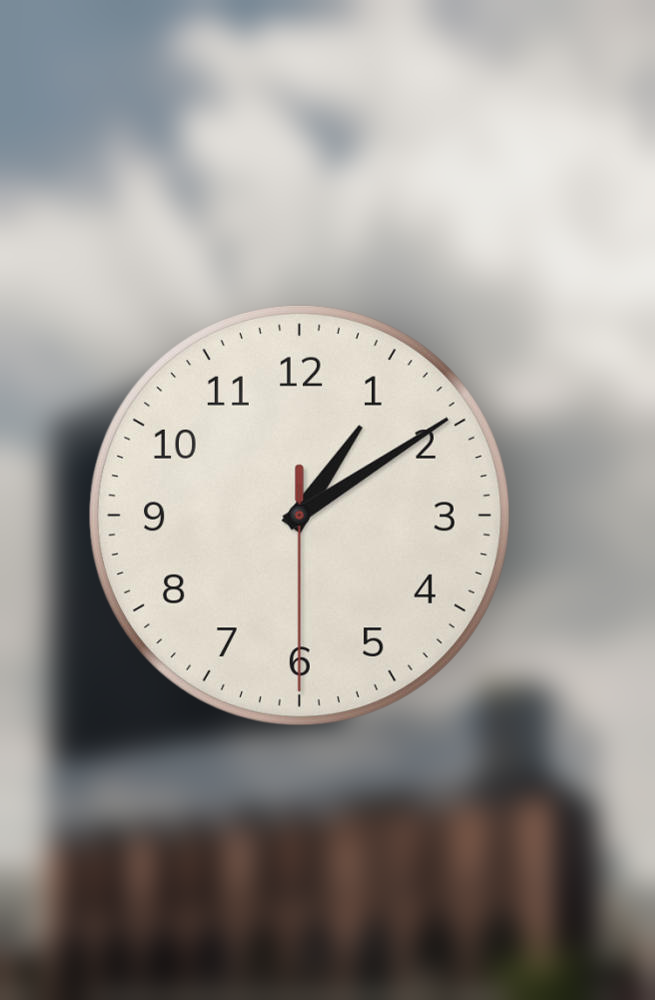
1:09:30
